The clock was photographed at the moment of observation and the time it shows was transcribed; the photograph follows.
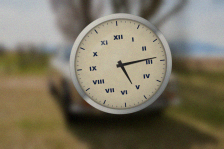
5:14
